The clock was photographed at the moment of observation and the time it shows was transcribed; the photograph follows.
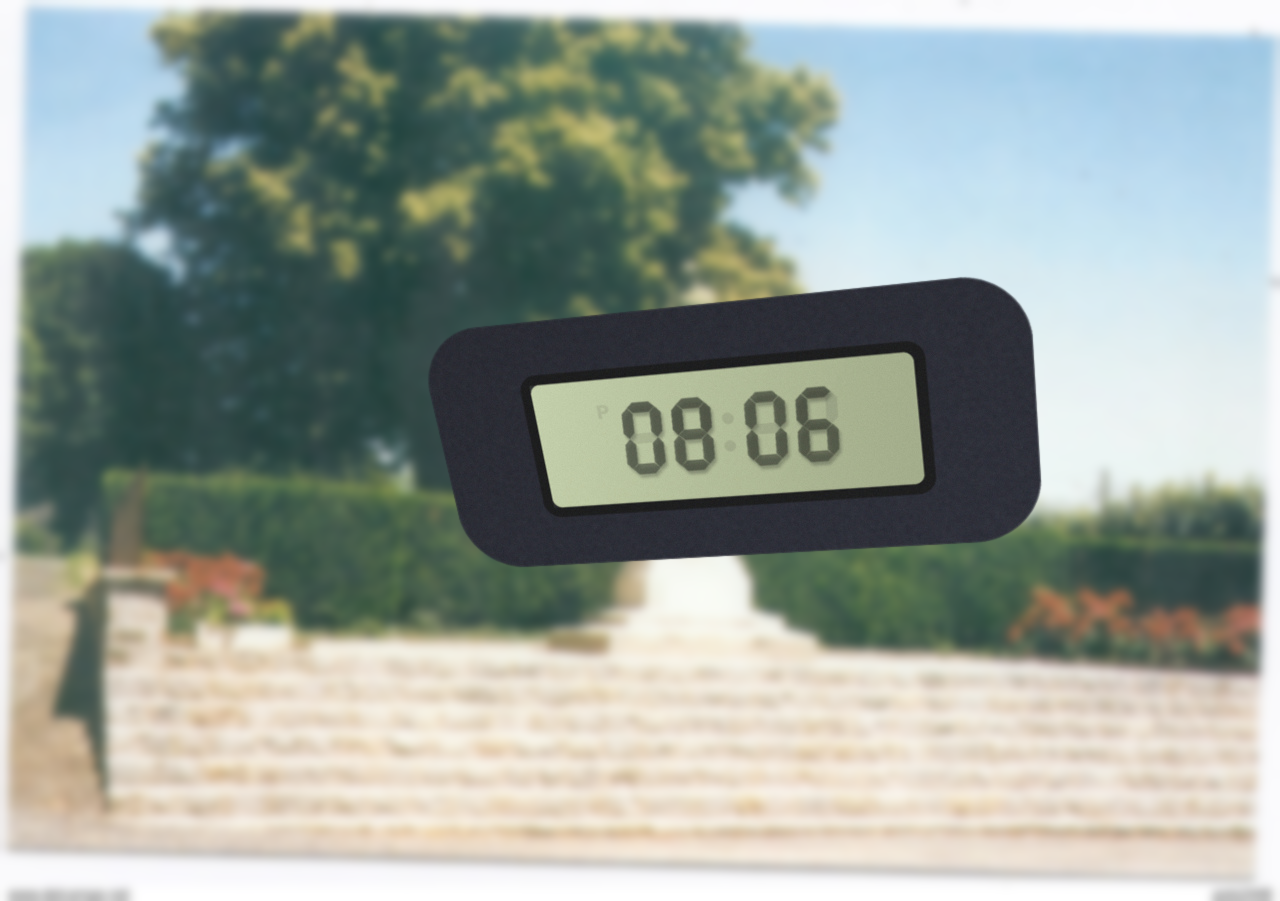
8:06
